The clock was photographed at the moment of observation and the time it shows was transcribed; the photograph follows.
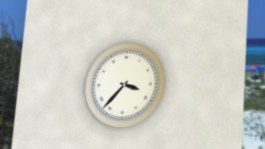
3:37
